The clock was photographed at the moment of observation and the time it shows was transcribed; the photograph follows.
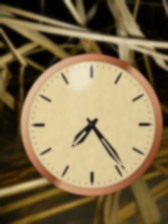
7:24
